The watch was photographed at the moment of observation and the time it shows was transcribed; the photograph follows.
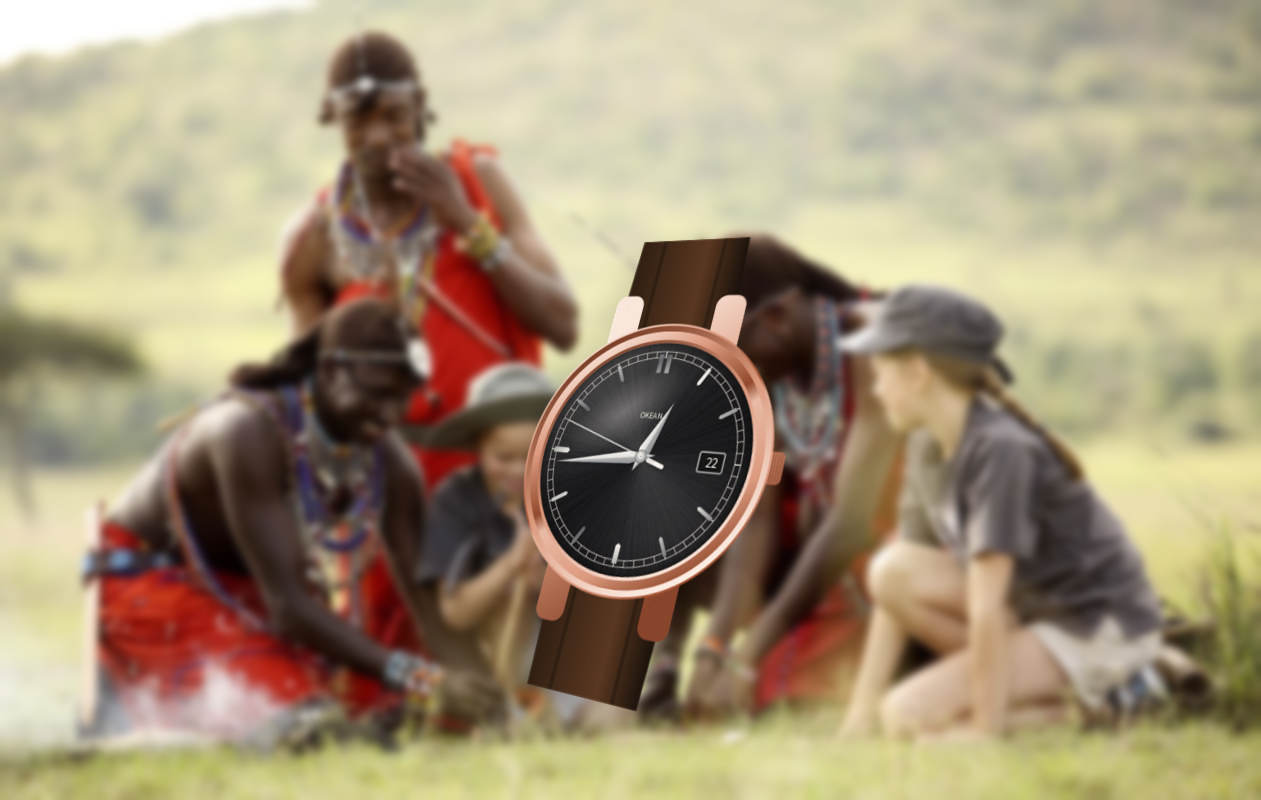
12:43:48
